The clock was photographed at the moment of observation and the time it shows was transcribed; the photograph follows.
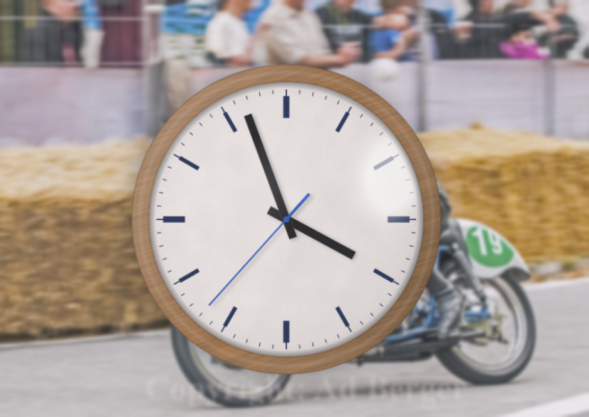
3:56:37
